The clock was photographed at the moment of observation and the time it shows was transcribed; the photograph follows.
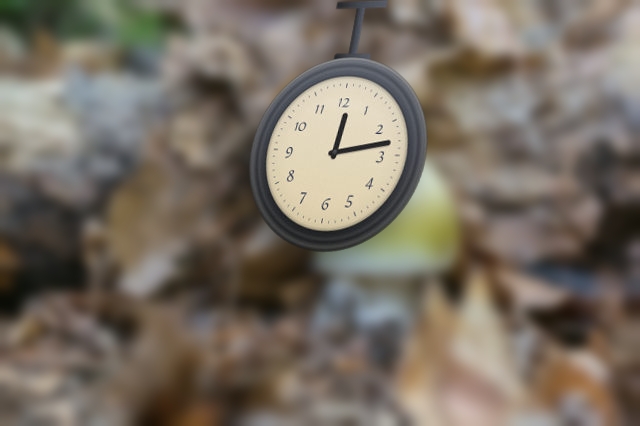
12:13
